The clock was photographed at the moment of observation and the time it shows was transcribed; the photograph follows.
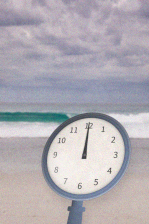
12:00
